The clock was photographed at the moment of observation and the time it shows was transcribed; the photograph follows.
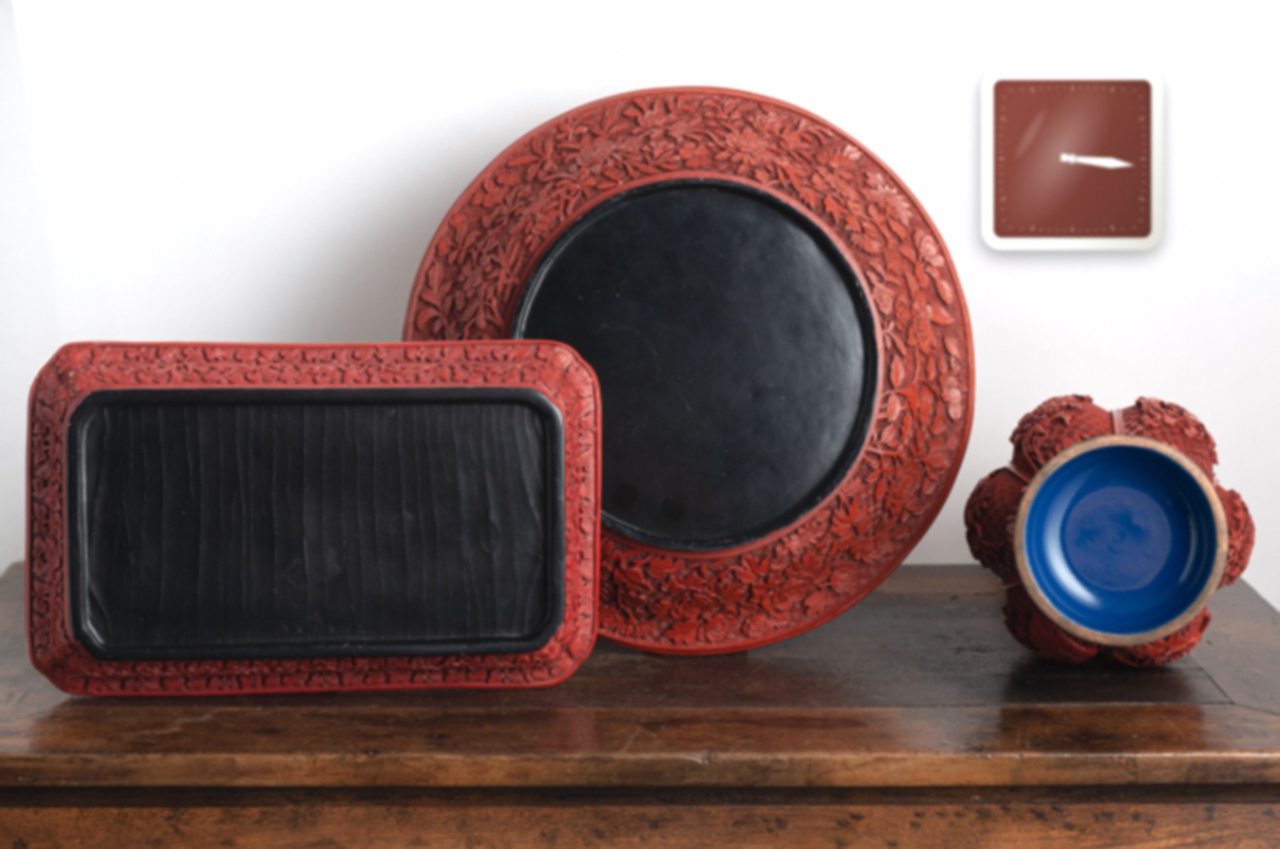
3:16
